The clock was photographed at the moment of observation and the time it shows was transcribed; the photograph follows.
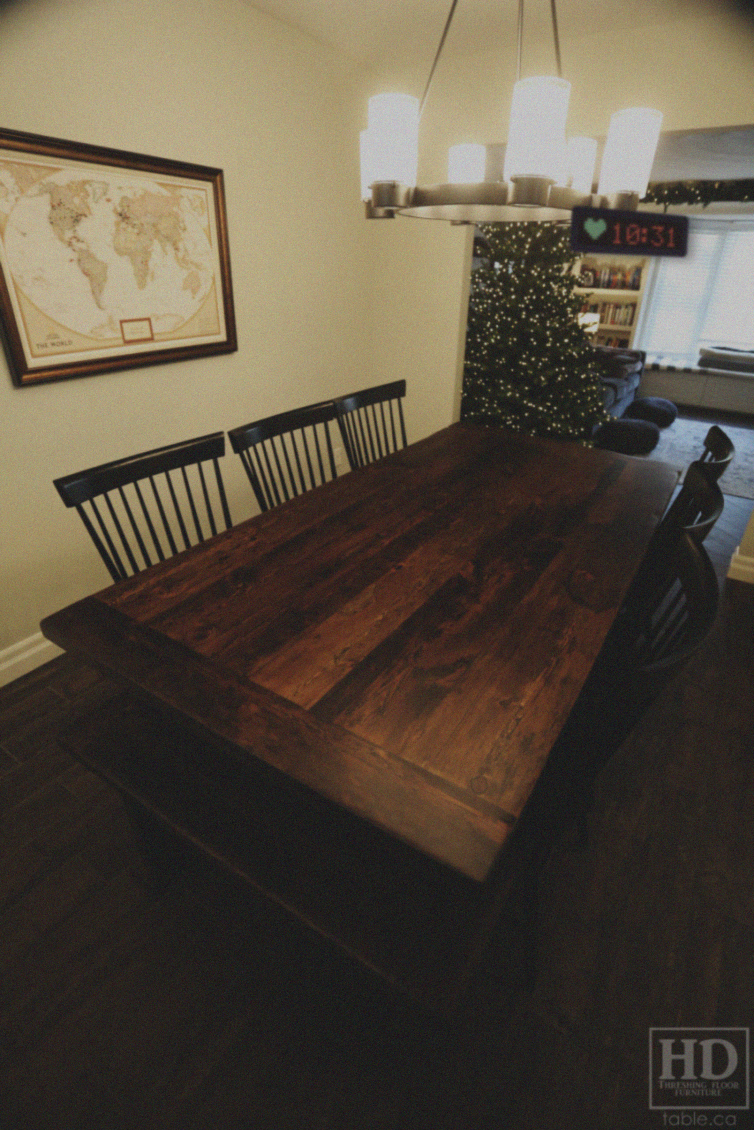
10:31
